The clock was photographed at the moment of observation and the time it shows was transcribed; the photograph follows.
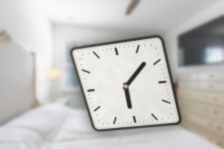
6:08
